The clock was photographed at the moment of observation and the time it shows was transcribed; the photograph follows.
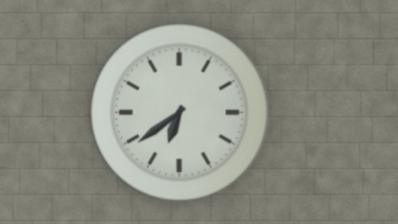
6:39
